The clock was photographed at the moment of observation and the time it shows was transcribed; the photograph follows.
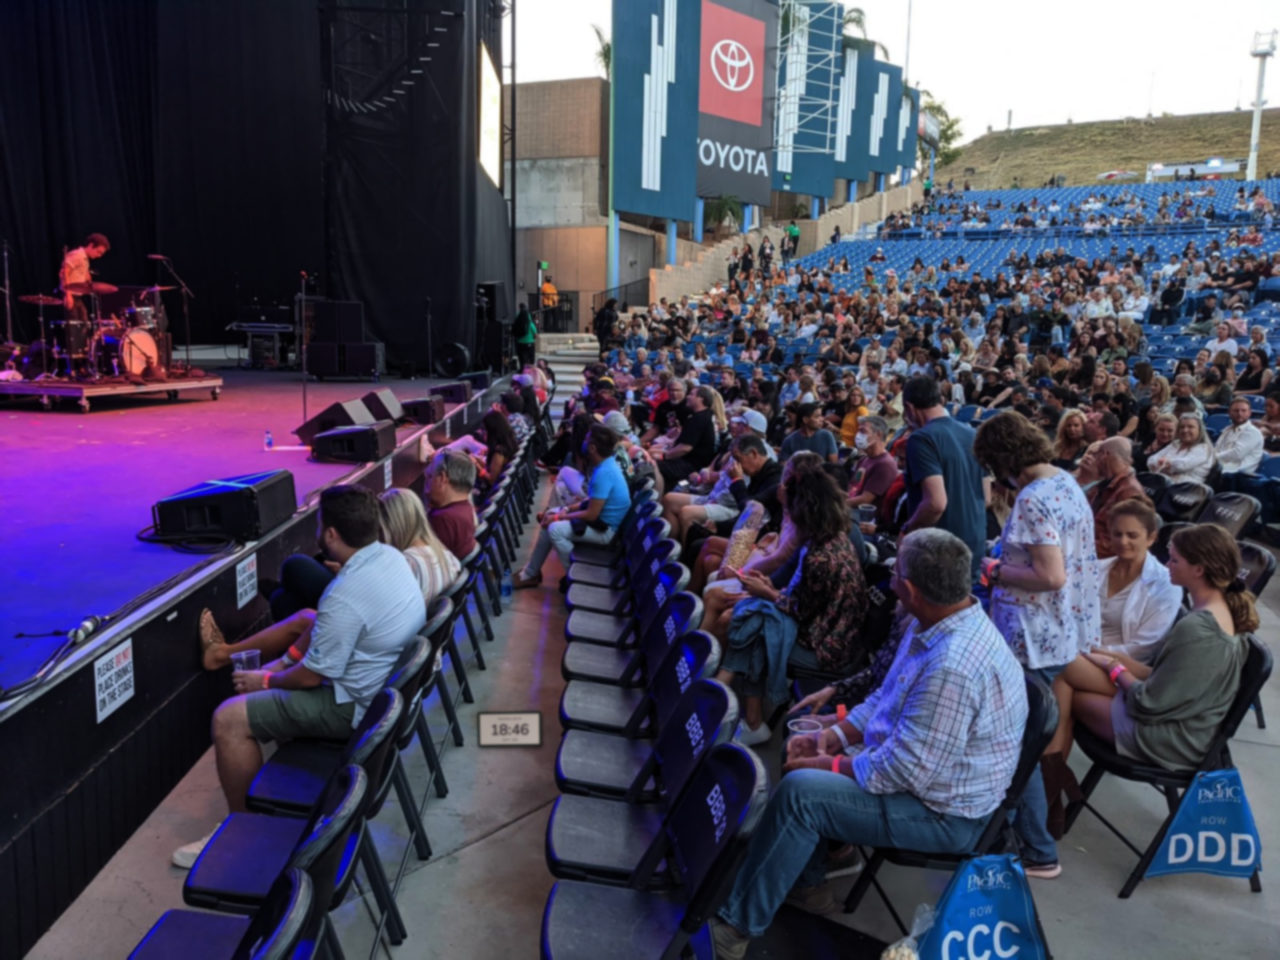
18:46
